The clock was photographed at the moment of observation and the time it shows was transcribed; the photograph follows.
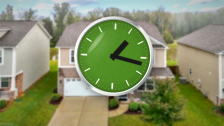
1:17
